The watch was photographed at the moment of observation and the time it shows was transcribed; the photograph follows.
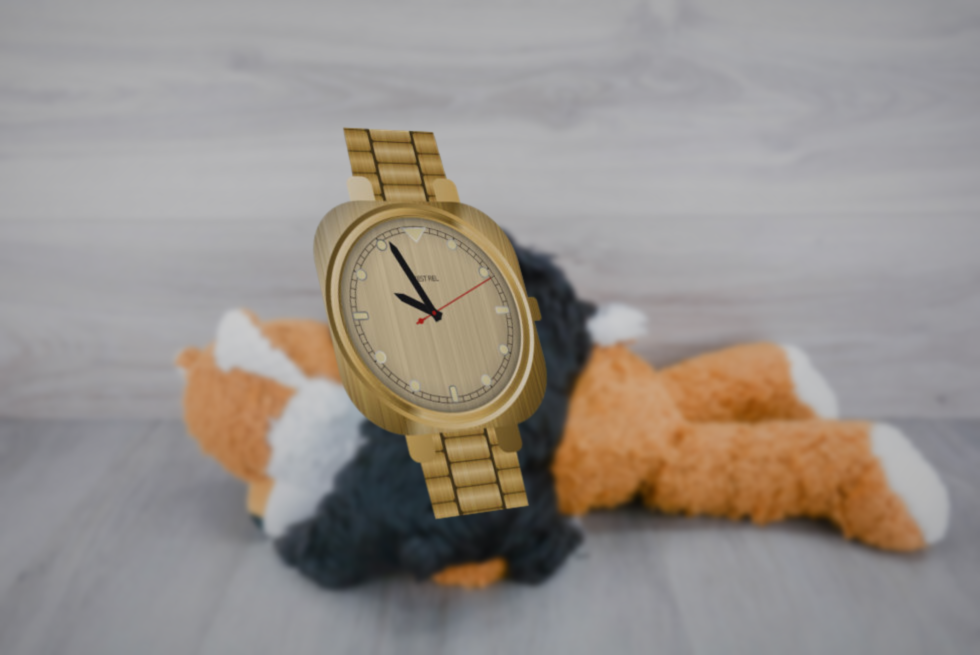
9:56:11
